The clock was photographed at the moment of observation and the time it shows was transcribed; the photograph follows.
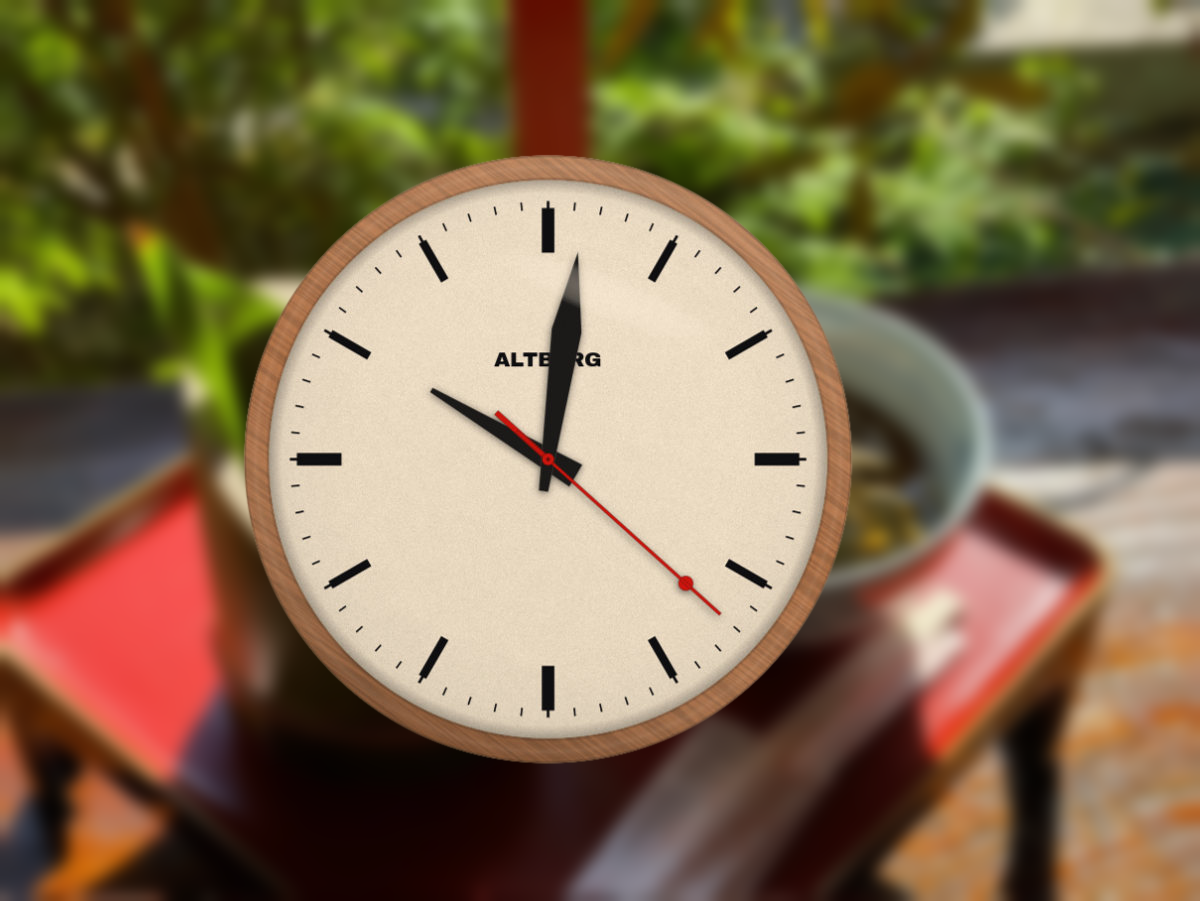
10:01:22
